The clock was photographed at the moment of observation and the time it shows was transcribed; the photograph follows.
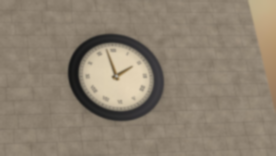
1:58
